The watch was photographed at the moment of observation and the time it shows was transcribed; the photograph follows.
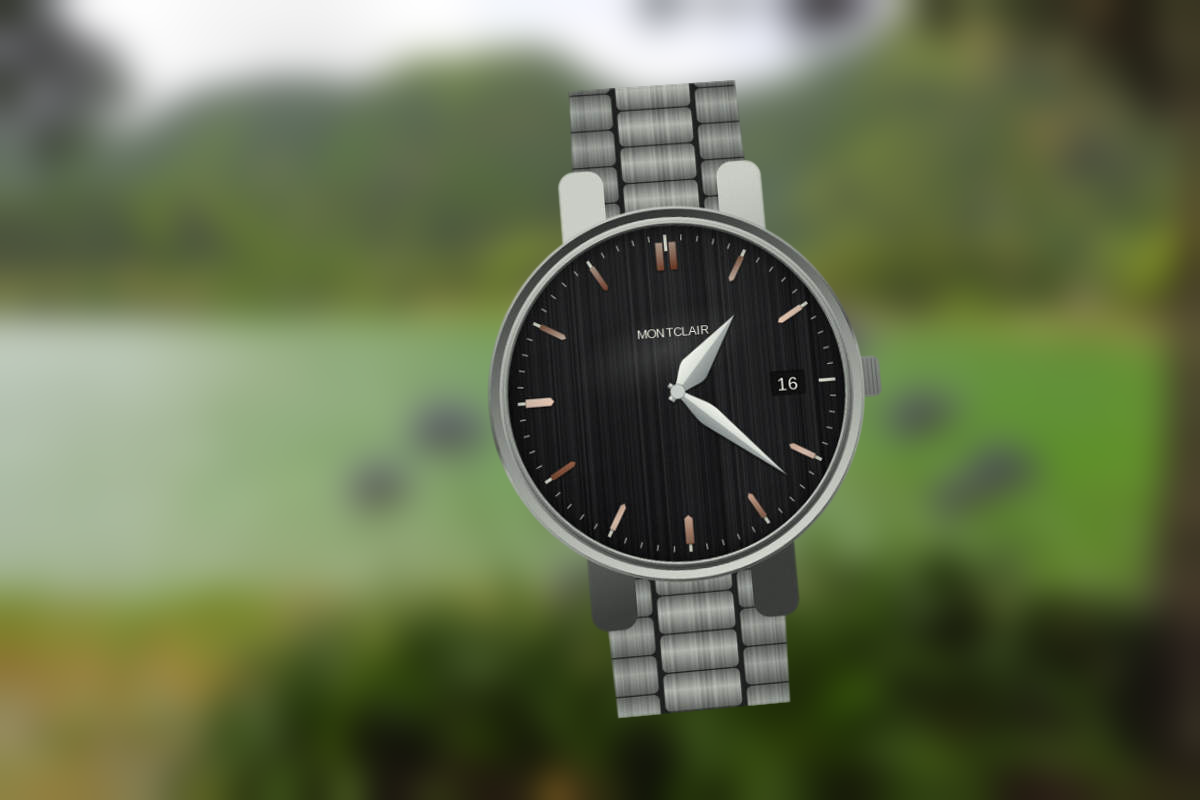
1:22
